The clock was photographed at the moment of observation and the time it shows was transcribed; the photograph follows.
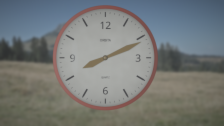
8:11
